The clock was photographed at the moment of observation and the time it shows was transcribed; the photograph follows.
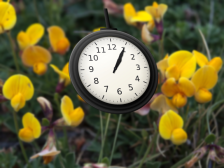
1:05
